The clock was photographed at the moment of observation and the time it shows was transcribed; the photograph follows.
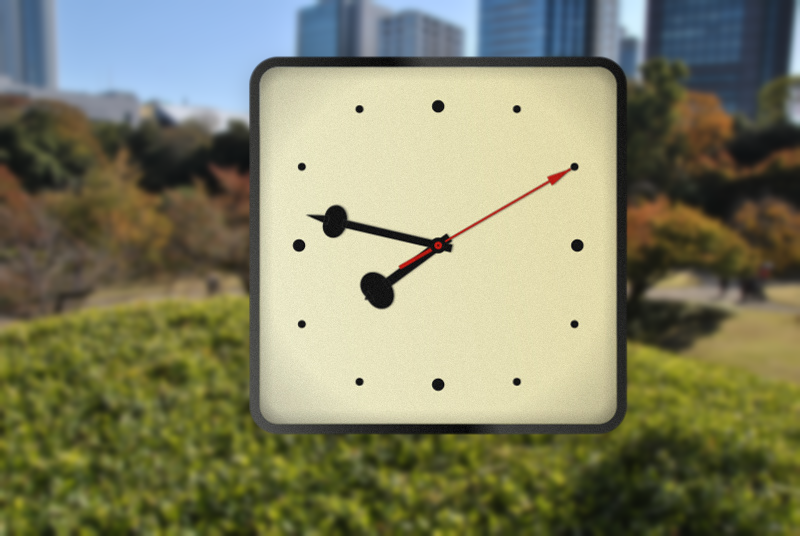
7:47:10
